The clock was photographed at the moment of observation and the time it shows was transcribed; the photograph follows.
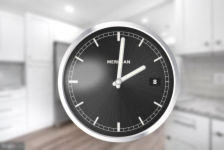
2:01
